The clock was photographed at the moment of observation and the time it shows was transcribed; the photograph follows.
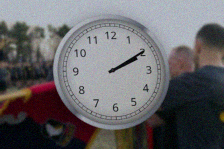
2:10
